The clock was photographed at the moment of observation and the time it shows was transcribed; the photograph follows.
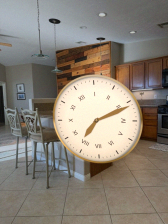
8:16
